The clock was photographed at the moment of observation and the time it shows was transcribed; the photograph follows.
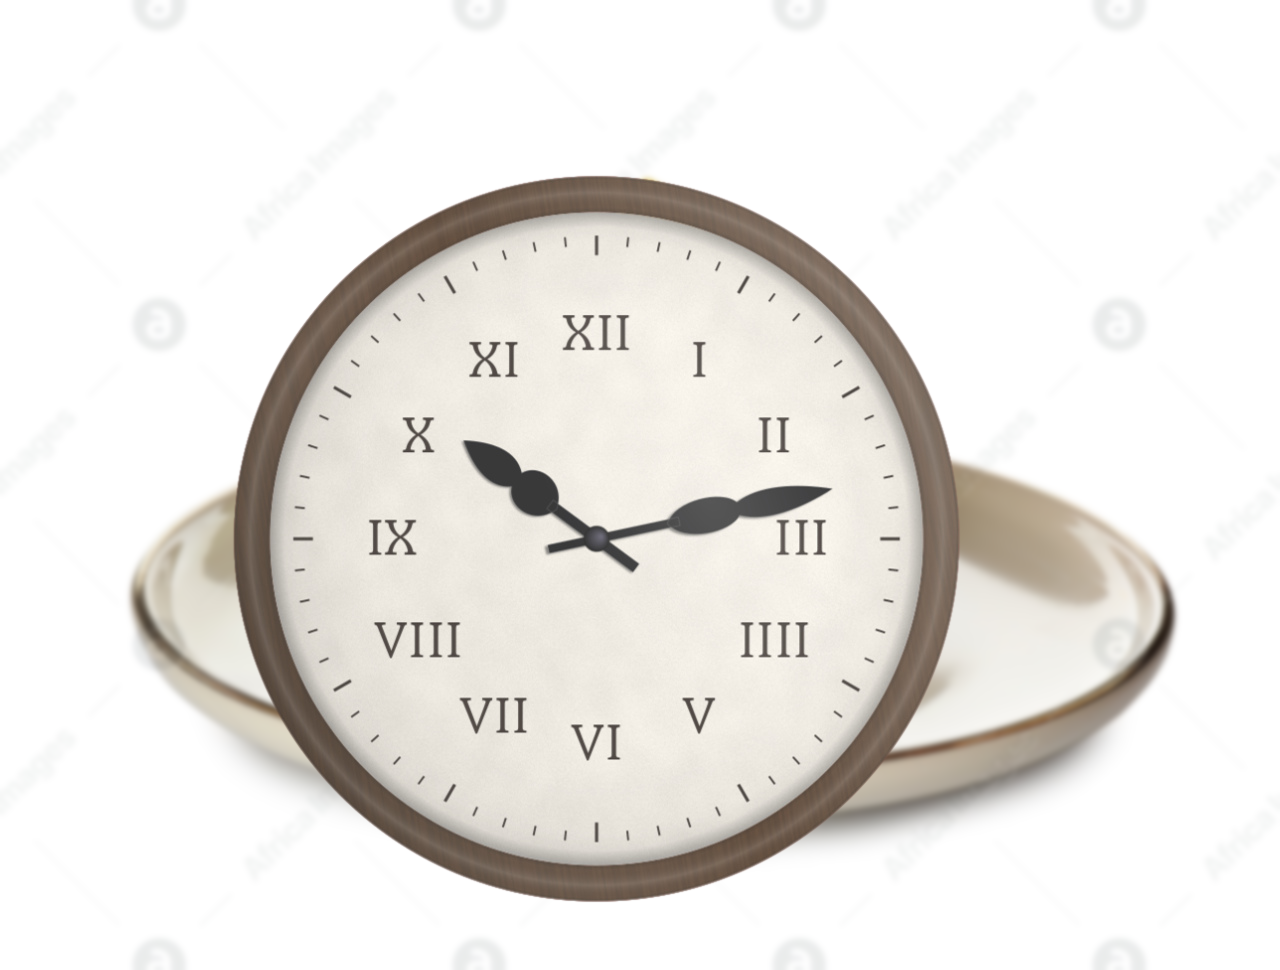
10:13
